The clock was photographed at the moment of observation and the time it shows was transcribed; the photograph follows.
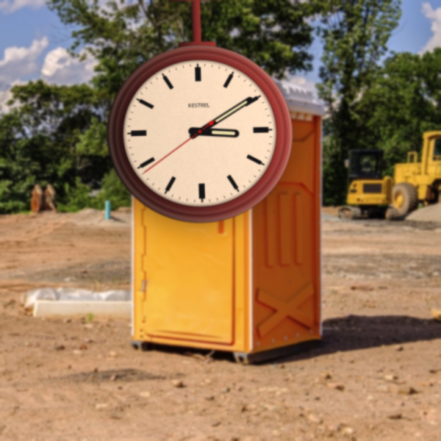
3:09:39
